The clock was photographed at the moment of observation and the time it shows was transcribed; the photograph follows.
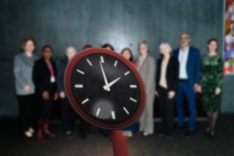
1:59
